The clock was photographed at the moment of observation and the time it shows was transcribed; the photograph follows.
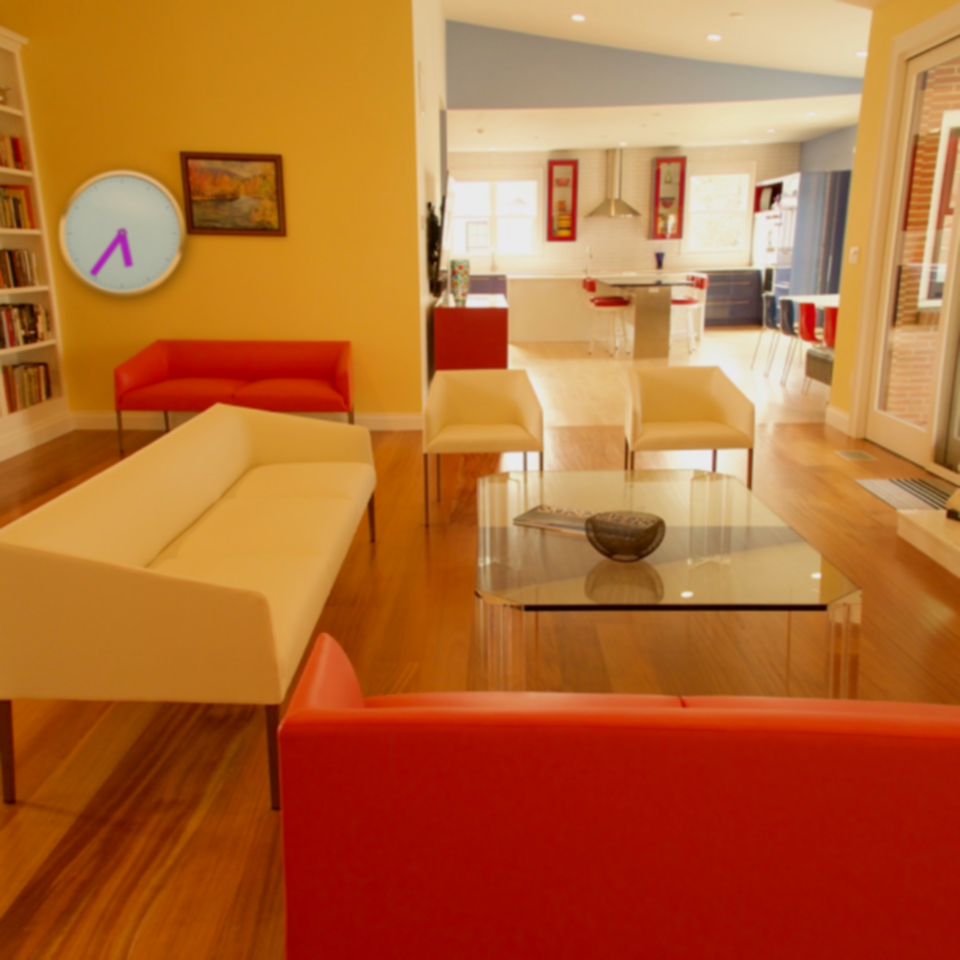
5:36
